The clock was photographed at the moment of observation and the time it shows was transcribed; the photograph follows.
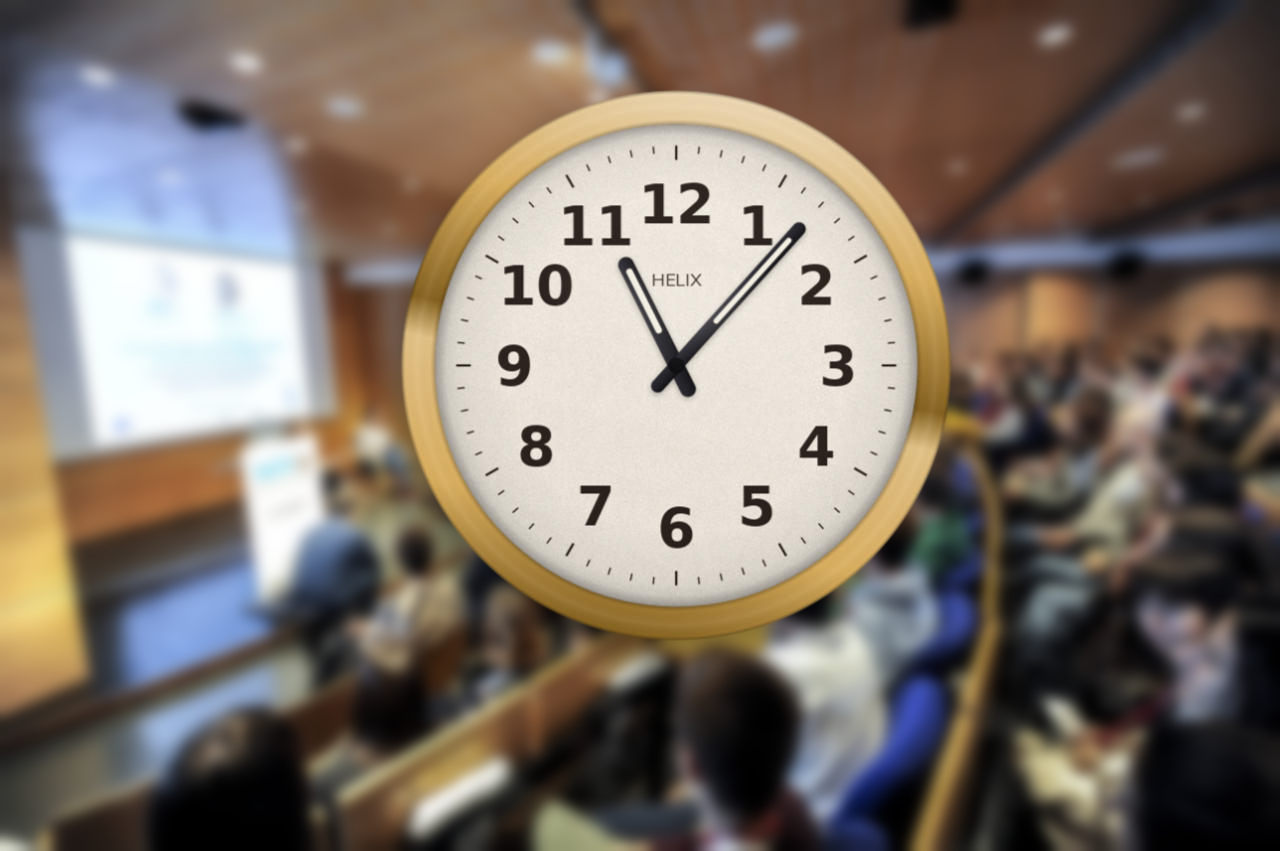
11:07
